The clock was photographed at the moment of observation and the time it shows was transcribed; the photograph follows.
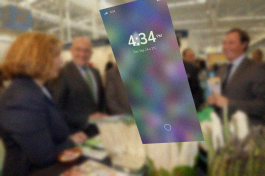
4:34
